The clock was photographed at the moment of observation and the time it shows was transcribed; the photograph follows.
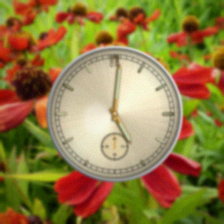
5:01
